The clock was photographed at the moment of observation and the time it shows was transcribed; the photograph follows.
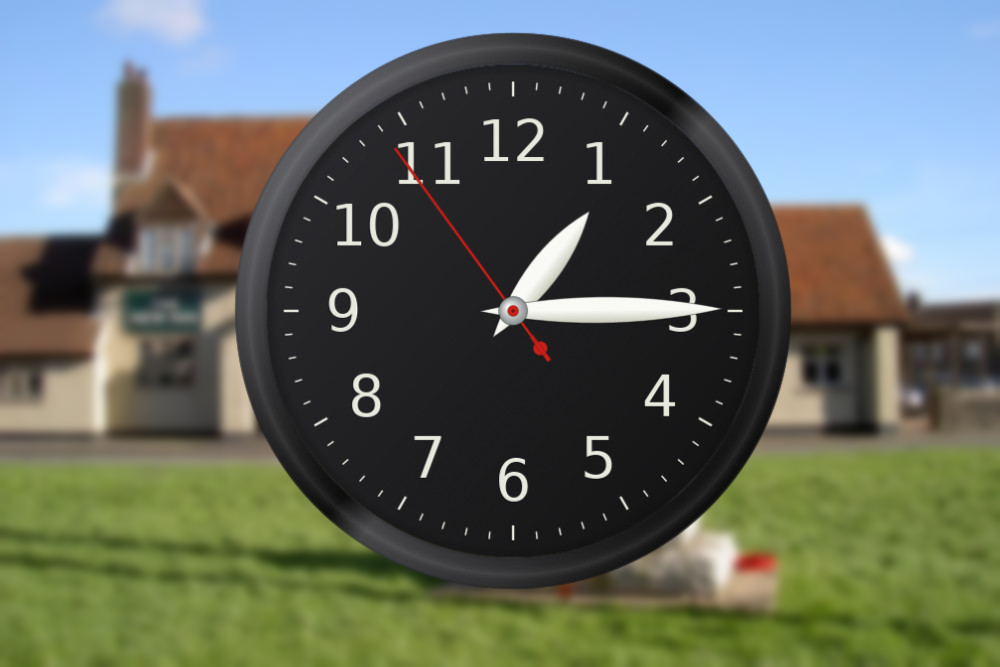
1:14:54
